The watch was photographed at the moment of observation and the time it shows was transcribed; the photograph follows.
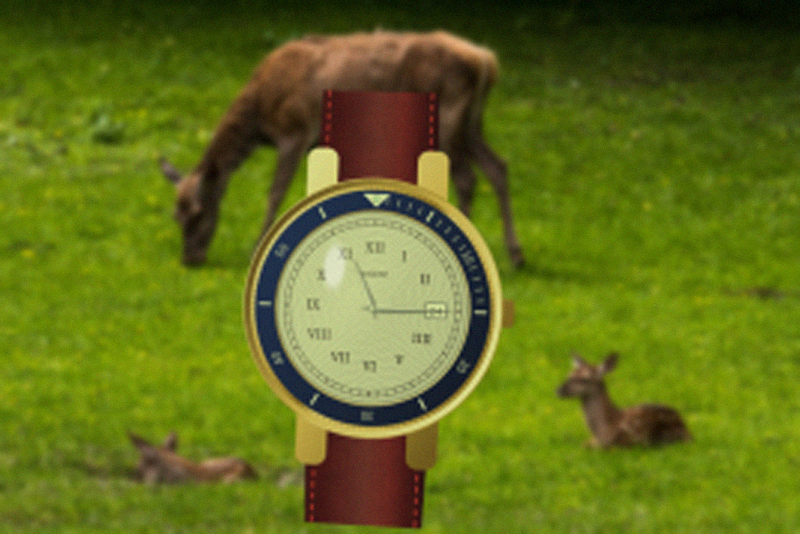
11:15
